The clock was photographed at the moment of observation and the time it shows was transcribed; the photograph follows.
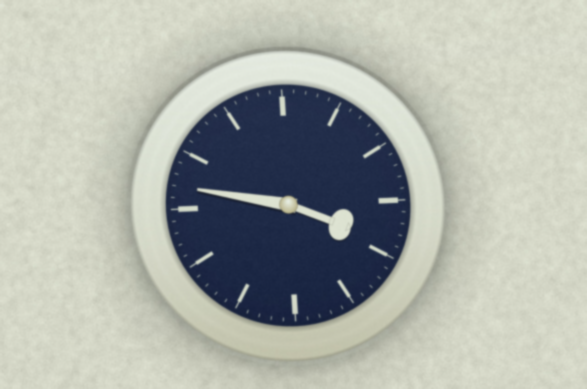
3:47
